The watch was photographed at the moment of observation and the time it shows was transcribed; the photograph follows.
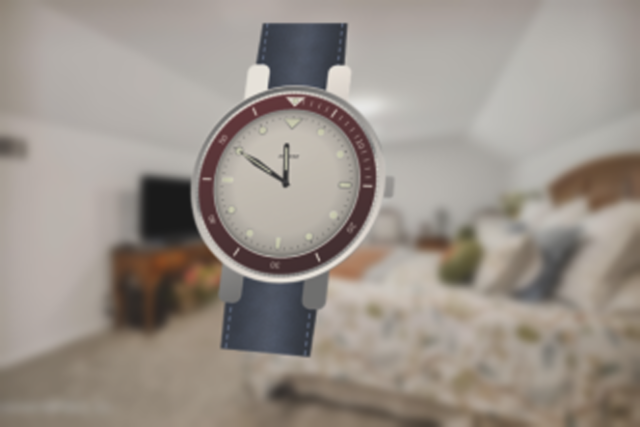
11:50
